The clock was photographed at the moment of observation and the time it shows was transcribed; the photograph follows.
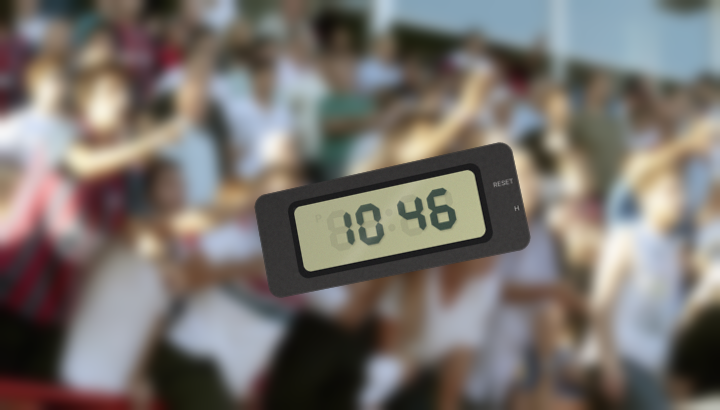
10:46
